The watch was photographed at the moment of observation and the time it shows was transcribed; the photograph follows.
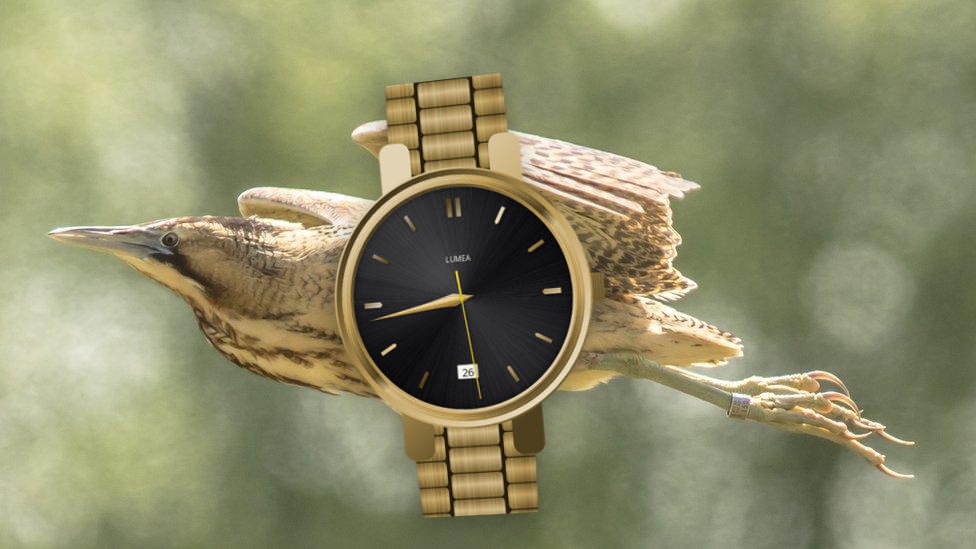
8:43:29
